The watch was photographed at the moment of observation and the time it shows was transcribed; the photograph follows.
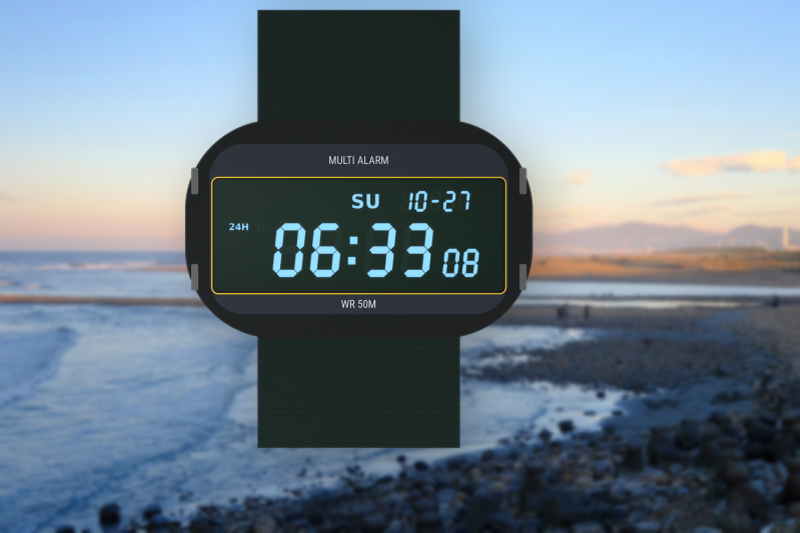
6:33:08
